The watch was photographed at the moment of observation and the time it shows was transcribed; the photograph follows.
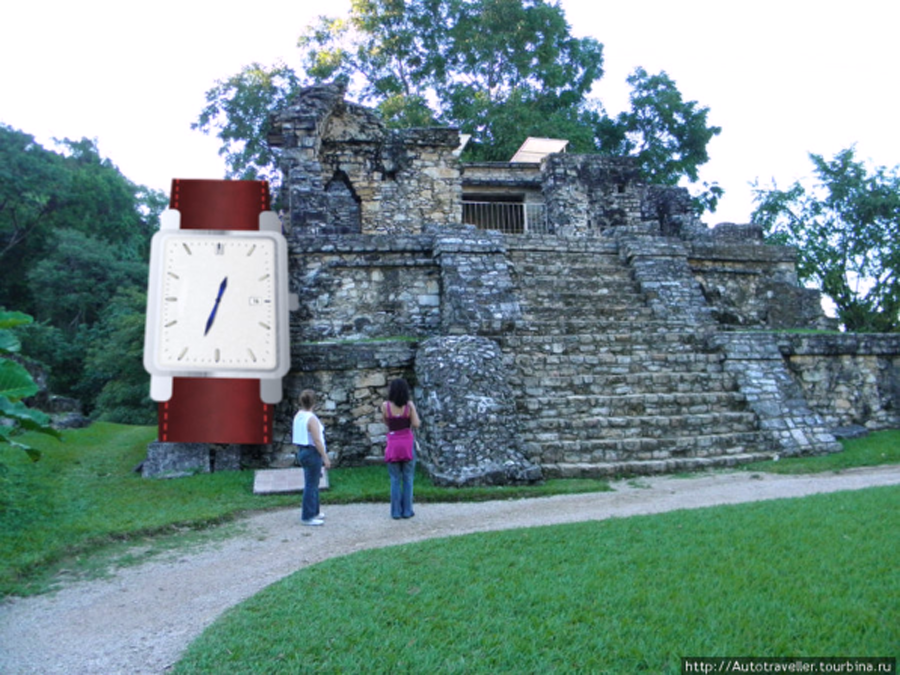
12:33
